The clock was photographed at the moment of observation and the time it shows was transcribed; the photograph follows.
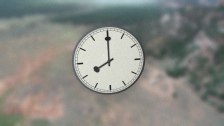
8:00
